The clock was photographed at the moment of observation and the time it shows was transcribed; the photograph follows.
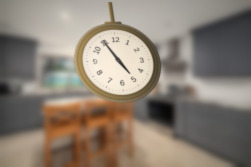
4:55
